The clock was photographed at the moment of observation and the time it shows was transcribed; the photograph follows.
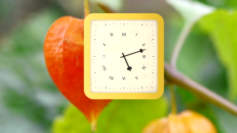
5:12
